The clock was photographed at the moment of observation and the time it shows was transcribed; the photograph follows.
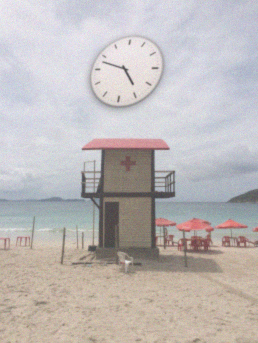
4:48
